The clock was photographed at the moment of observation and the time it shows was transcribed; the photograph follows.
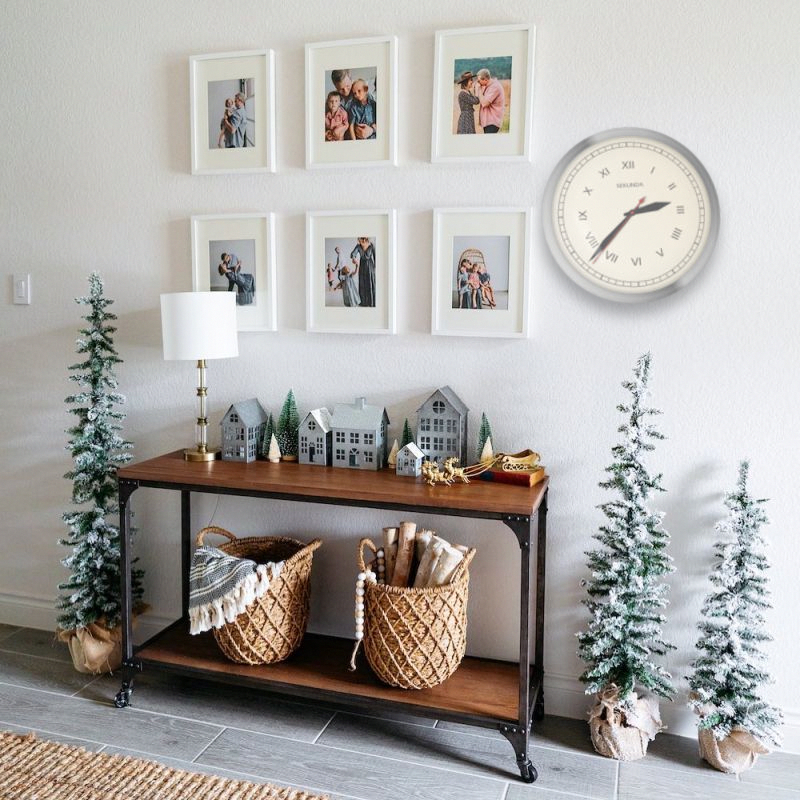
2:37:37
